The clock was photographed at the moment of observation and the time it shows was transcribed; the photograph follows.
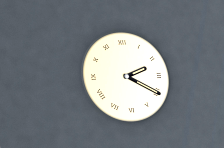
2:20
